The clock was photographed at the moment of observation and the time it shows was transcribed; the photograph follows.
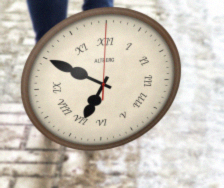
6:50:00
